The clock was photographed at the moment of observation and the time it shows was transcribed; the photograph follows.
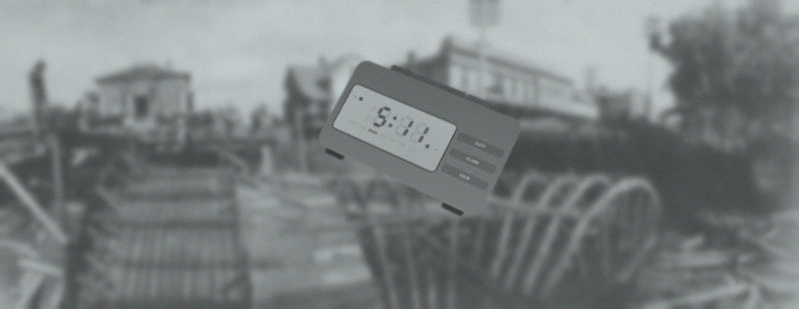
5:11
